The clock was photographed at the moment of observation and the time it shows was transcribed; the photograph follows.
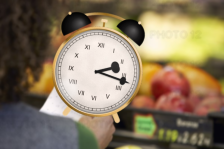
2:17
